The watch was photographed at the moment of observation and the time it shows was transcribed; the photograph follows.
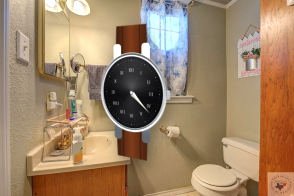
4:22
